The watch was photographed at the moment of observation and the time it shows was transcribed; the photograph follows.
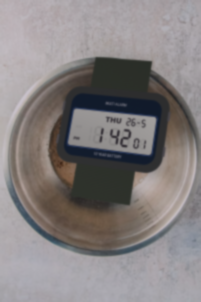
1:42
